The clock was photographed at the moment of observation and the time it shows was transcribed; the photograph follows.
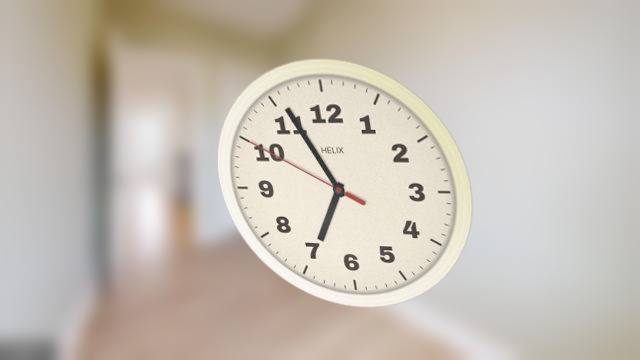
6:55:50
